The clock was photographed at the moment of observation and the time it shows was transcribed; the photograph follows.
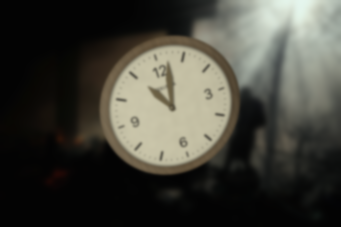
11:02
